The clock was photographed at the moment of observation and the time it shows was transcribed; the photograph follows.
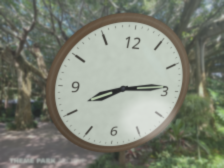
8:14
